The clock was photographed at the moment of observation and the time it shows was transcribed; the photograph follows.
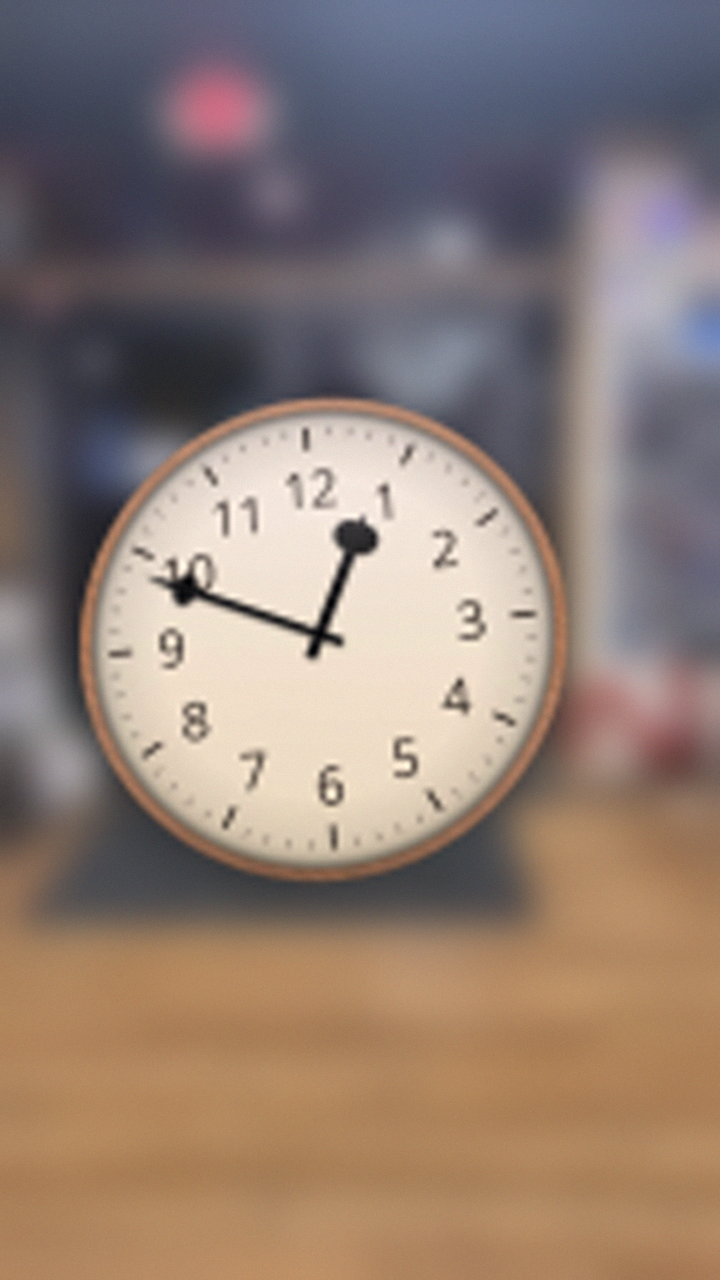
12:49
